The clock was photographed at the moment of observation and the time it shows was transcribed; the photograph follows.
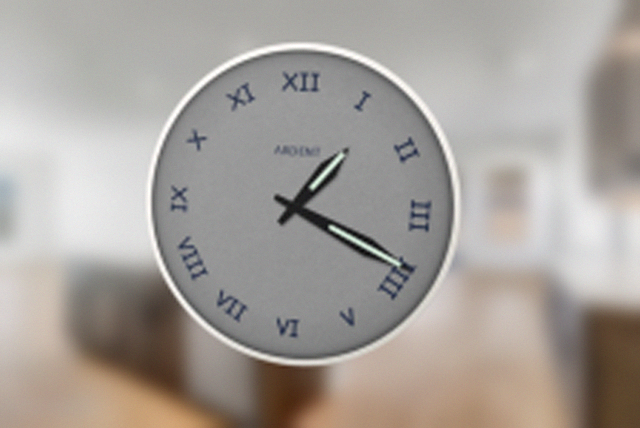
1:19
